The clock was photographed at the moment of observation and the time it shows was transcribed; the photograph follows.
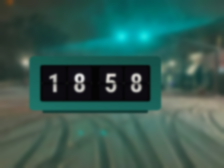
18:58
